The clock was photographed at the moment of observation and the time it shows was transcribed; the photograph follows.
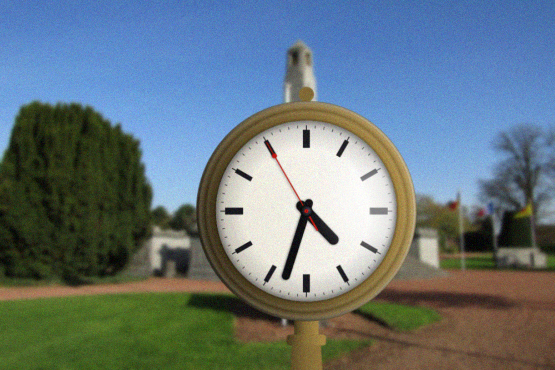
4:32:55
